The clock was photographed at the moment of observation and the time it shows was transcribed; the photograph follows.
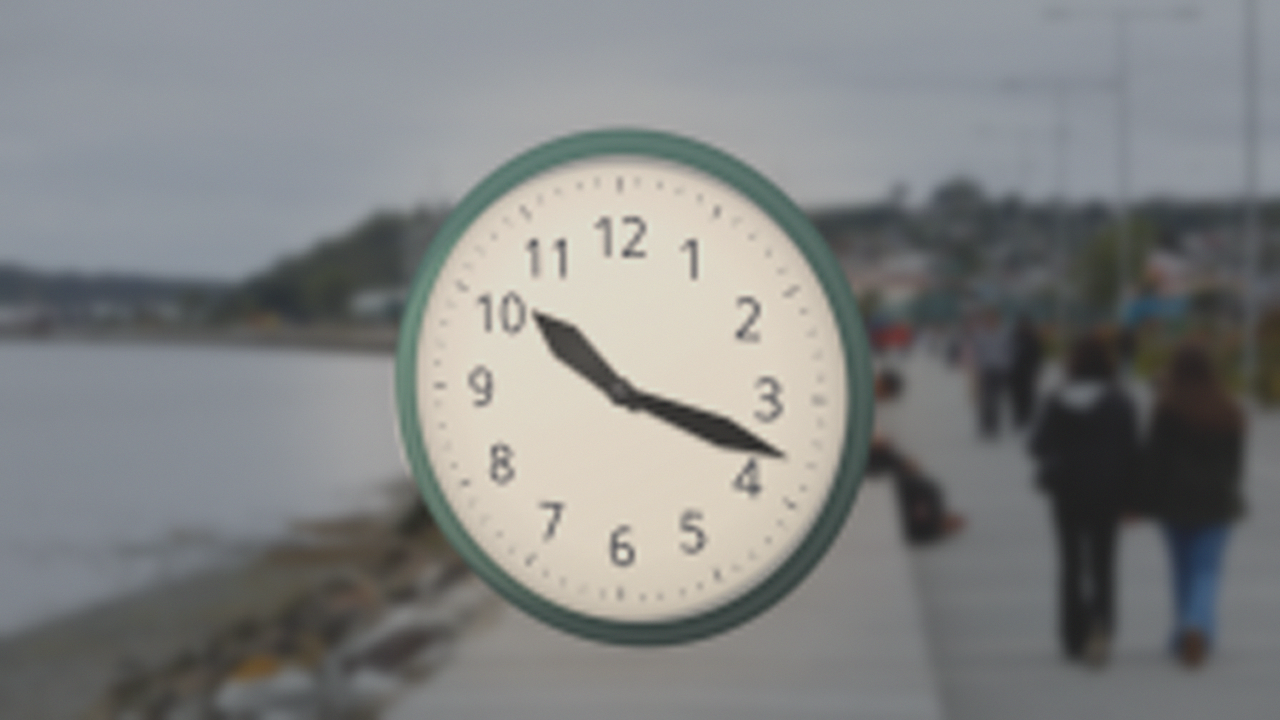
10:18
